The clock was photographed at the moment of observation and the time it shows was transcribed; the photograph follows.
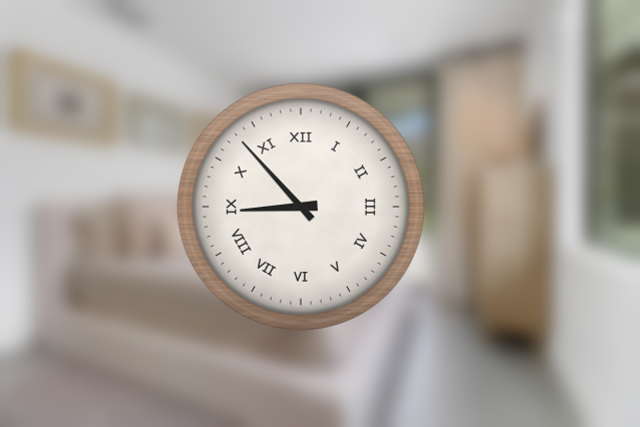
8:53
